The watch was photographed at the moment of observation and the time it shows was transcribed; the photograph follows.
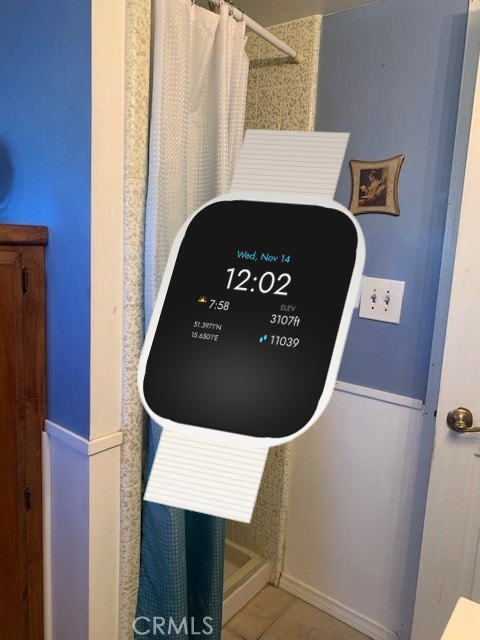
12:02
